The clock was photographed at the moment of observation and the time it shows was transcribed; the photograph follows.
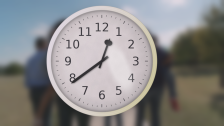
12:39
